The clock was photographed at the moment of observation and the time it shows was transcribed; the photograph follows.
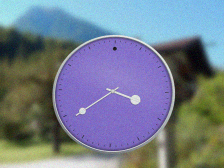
3:39
